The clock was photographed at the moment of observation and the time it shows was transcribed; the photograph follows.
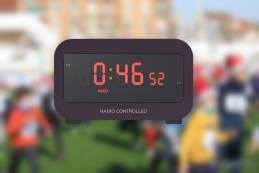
0:46:52
